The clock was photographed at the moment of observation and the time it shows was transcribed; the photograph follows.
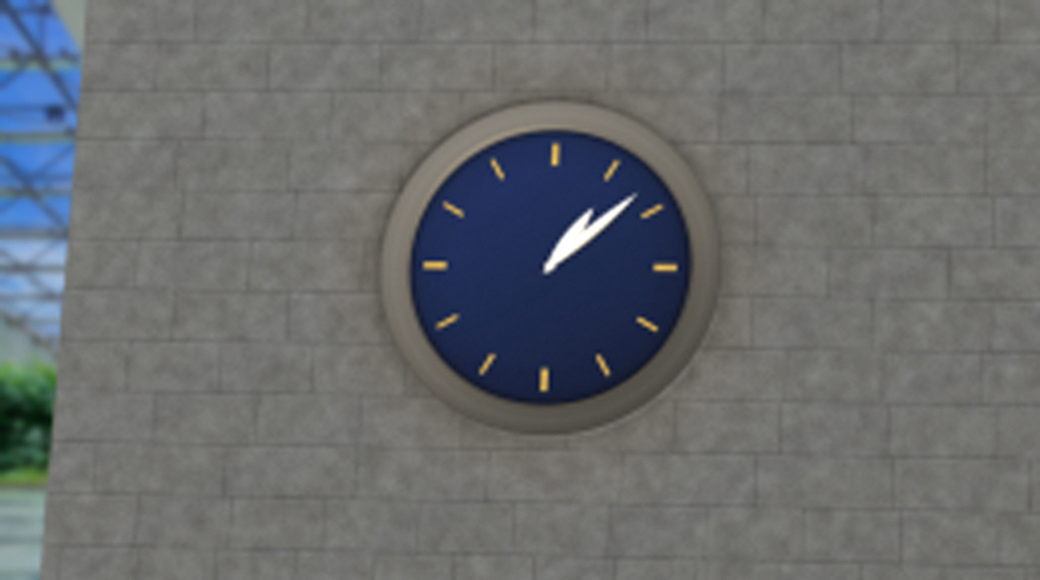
1:08
